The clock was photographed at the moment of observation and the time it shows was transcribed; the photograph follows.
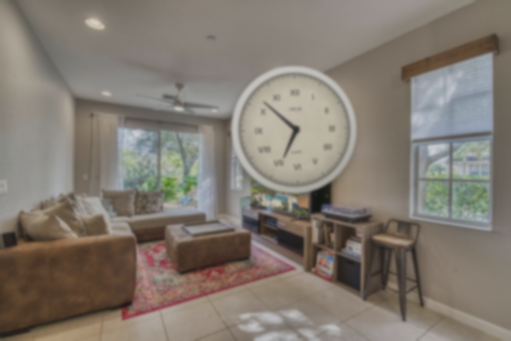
6:52
